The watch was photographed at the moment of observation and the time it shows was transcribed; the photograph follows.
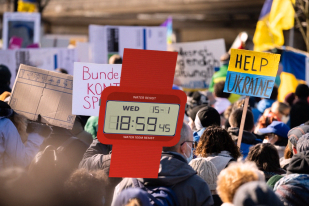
18:59:45
